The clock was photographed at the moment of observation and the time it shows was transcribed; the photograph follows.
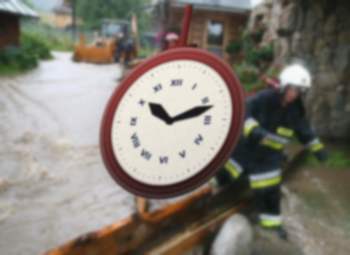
10:12
